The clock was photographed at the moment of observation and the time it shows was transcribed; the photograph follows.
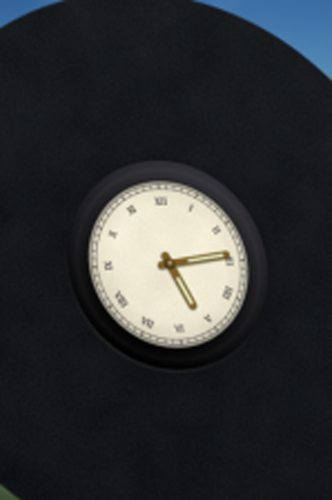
5:14
